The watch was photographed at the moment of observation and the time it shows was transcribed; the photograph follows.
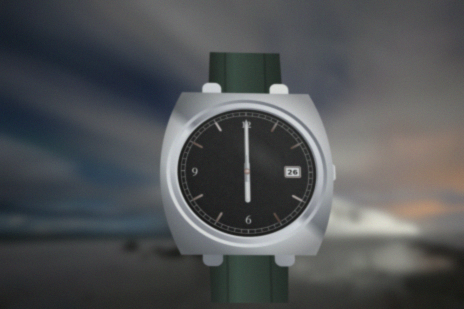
6:00
